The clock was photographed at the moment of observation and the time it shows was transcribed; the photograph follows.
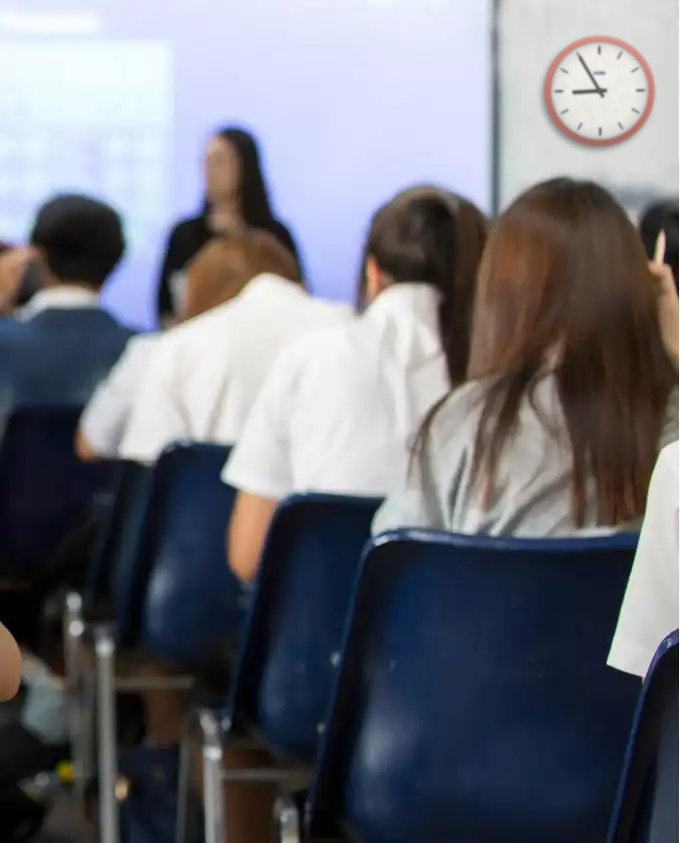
8:55
